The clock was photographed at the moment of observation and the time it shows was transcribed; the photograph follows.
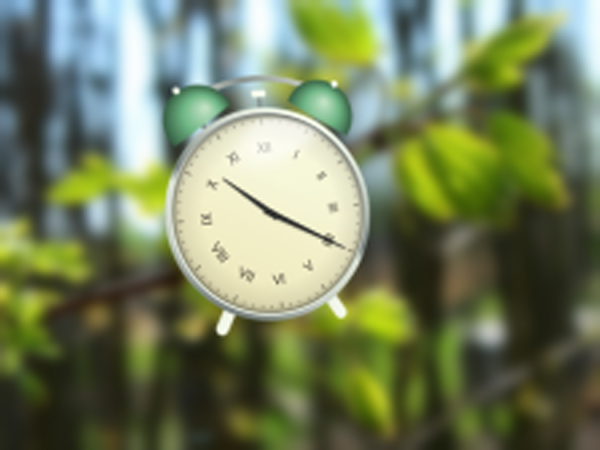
10:20
